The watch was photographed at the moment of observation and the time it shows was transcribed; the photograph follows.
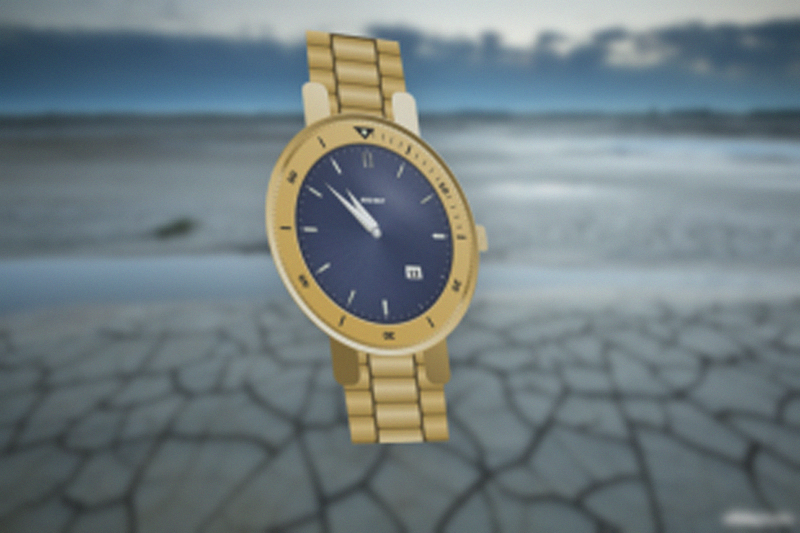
10:52
